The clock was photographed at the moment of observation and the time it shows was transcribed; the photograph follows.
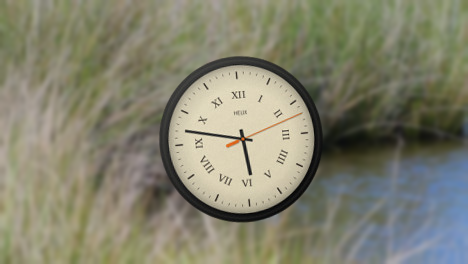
5:47:12
